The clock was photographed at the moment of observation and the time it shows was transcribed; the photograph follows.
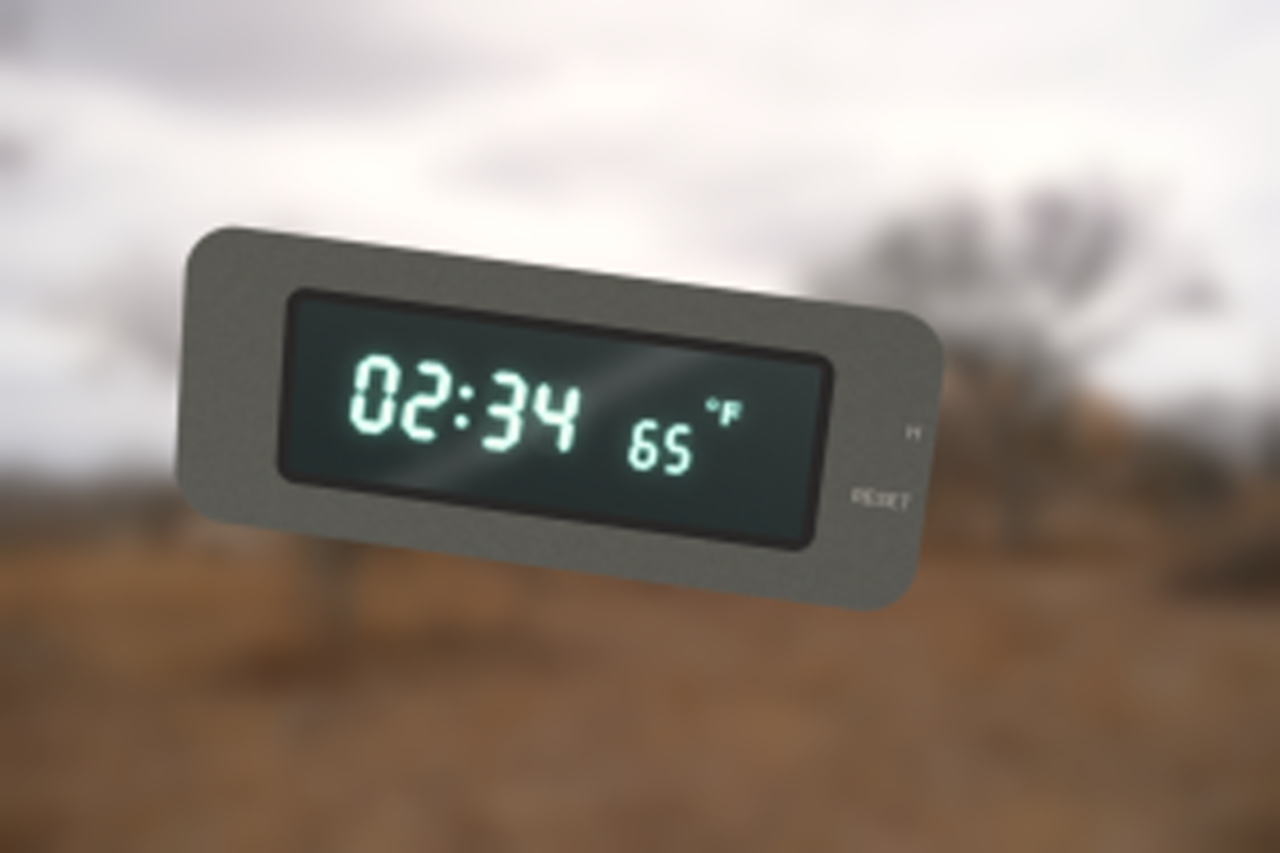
2:34
